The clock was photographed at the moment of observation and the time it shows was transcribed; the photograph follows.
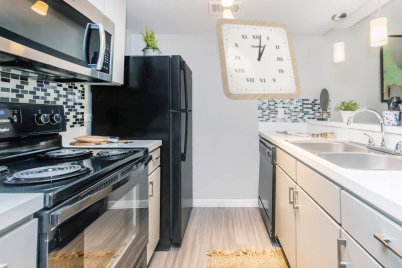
1:02
